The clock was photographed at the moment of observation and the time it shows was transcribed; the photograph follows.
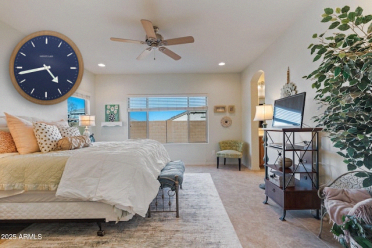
4:43
